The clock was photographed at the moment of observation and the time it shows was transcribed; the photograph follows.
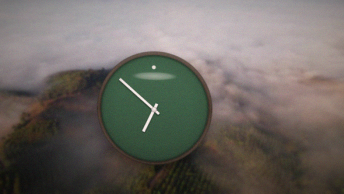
6:52
